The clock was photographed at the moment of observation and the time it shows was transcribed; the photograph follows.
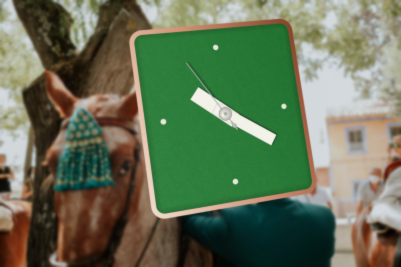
10:20:55
